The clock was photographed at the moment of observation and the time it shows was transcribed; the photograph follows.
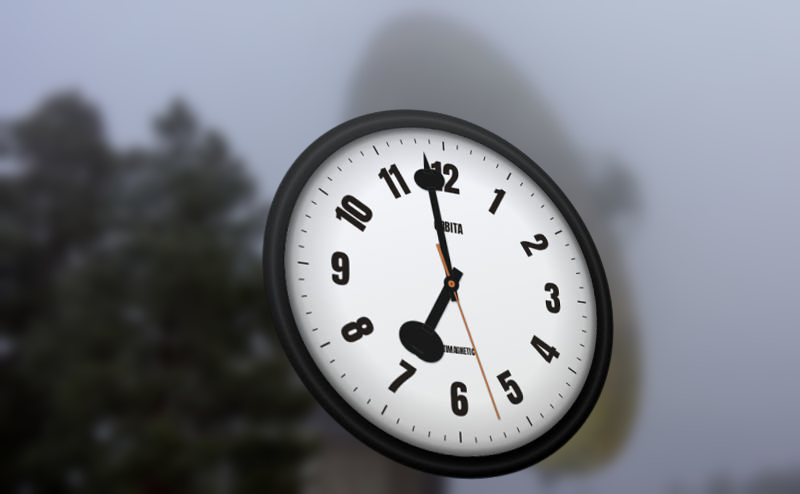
6:58:27
